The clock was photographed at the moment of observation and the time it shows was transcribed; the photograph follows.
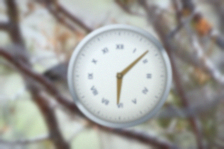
6:08
